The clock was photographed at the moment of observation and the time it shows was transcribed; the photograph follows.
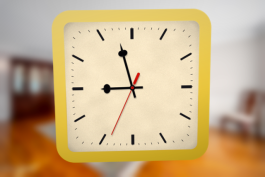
8:57:34
